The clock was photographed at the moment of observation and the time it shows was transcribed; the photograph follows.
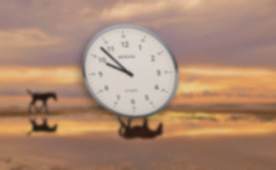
9:53
